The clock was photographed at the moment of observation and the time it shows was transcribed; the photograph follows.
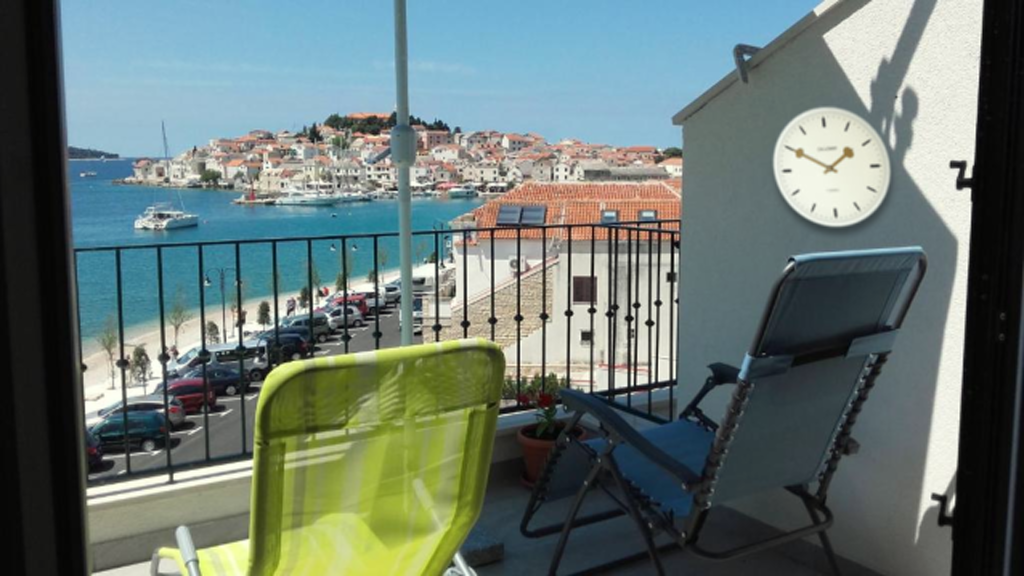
1:50
